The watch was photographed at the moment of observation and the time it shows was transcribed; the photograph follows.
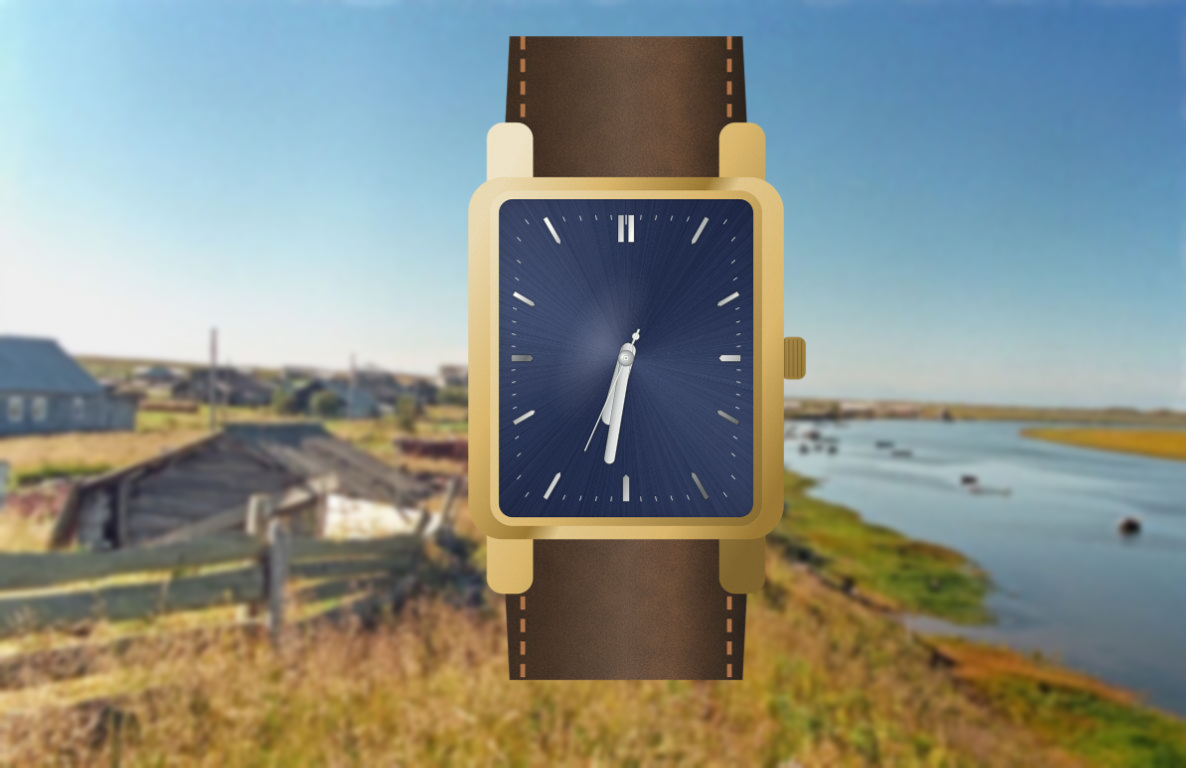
6:31:34
